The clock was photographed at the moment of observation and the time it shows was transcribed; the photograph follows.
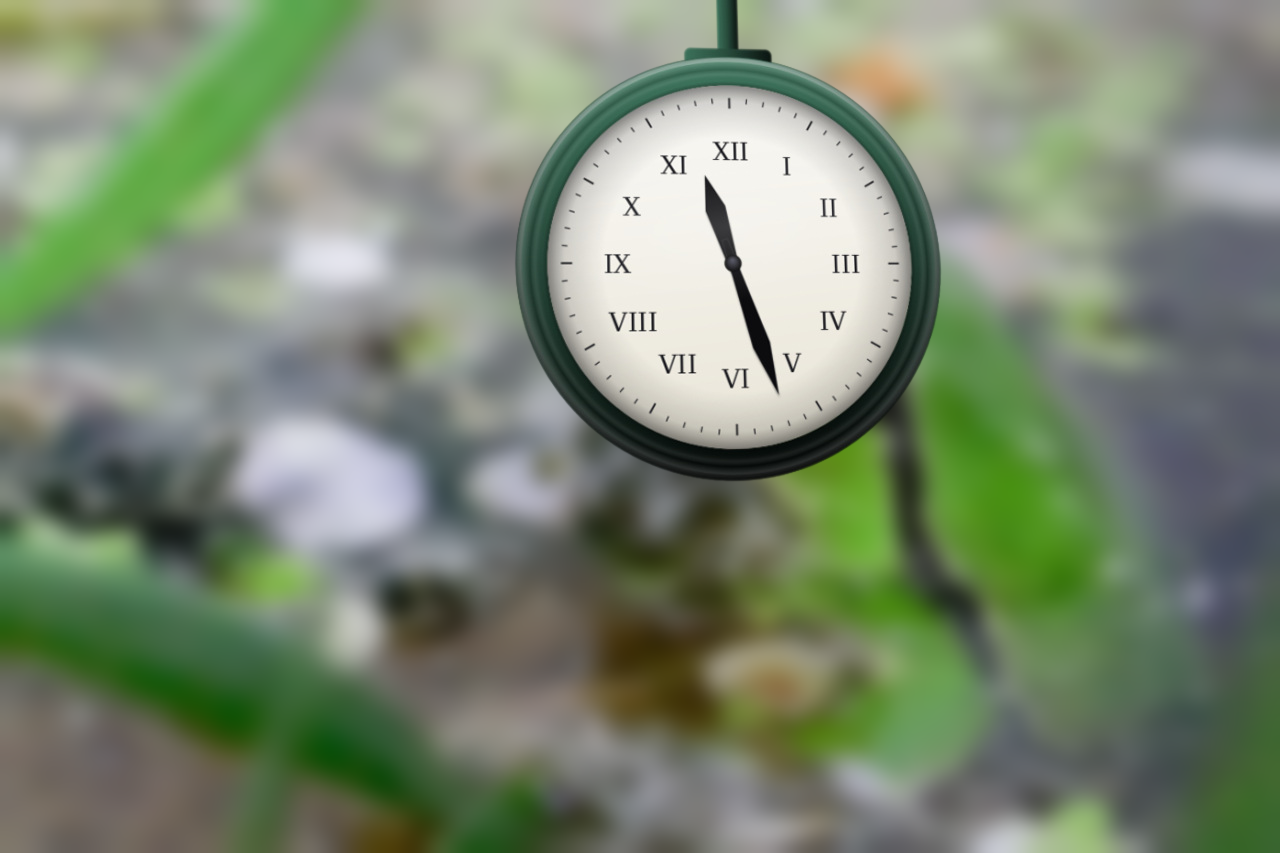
11:27
